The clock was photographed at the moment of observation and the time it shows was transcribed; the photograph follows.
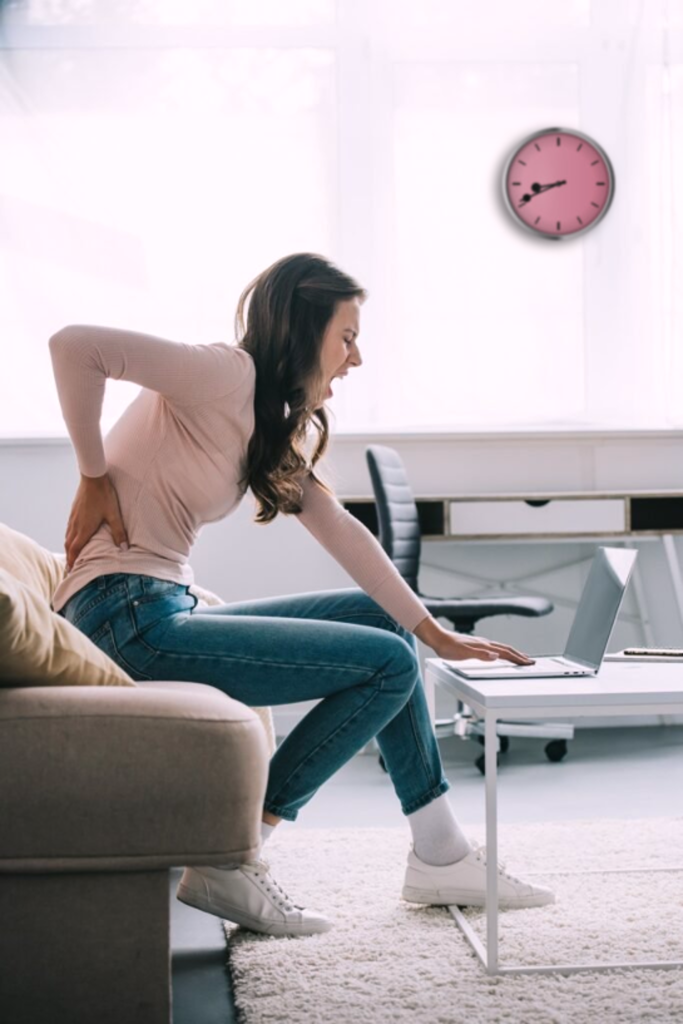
8:41
